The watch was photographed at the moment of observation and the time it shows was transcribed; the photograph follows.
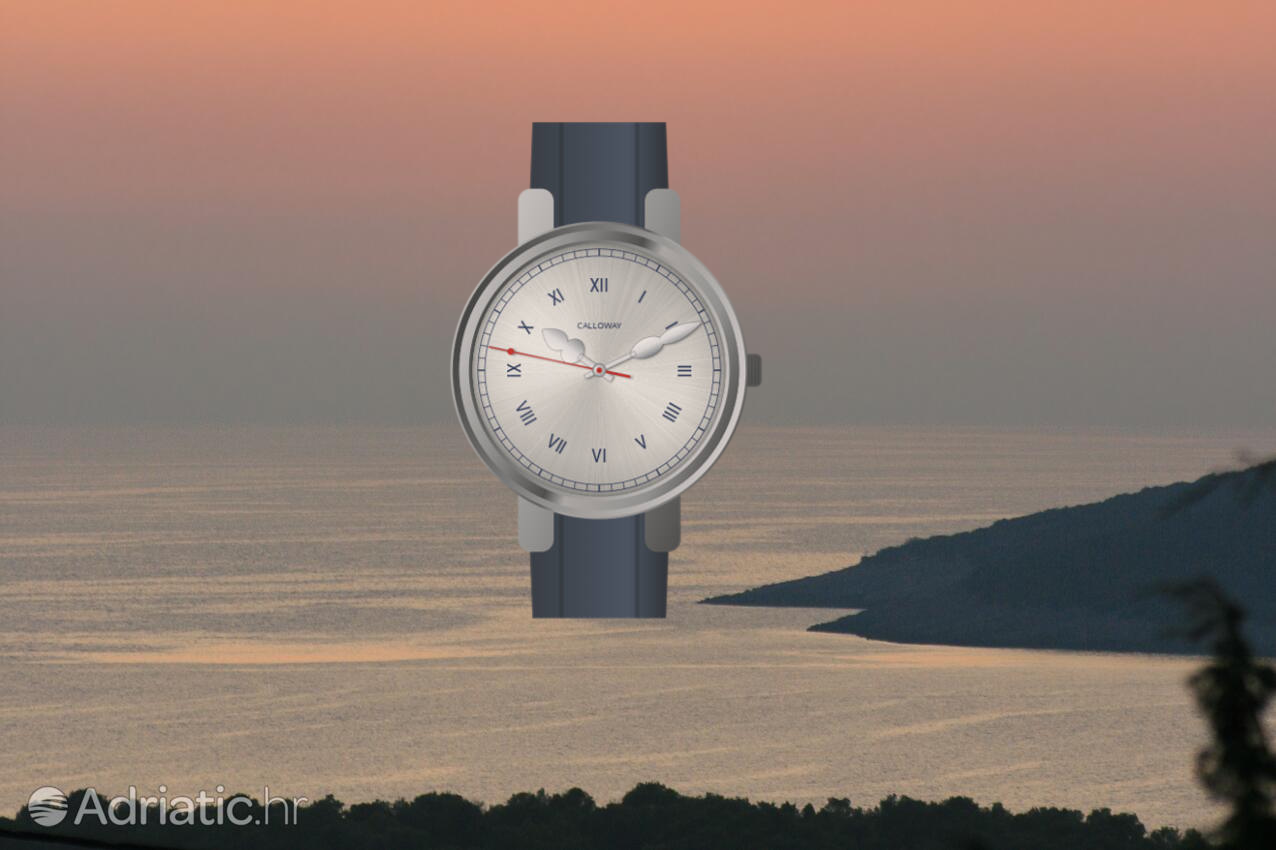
10:10:47
